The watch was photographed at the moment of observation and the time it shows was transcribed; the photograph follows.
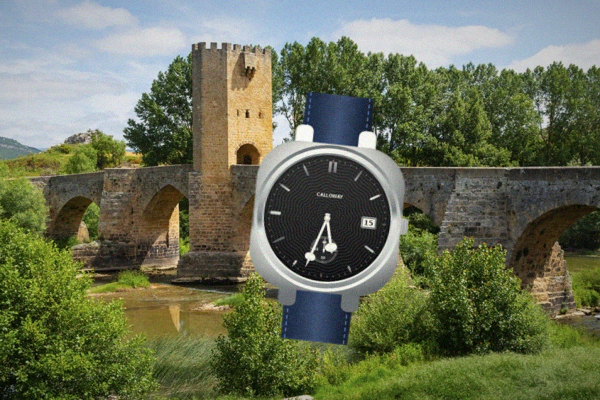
5:33
